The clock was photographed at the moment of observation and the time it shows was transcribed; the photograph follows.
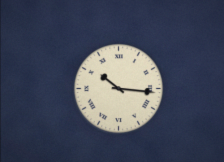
10:16
